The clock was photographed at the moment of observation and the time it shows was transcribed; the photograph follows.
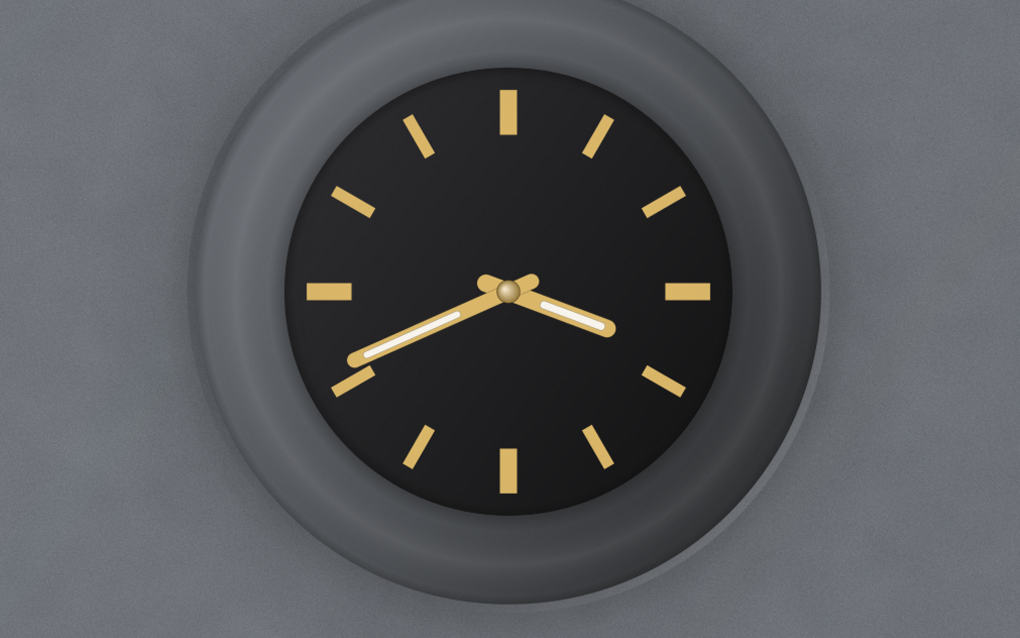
3:41
